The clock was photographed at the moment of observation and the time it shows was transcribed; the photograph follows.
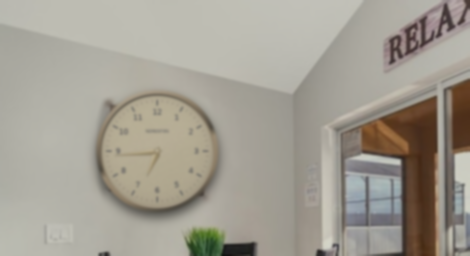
6:44
